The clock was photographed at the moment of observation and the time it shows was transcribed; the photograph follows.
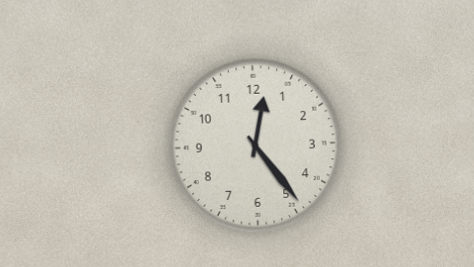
12:24
